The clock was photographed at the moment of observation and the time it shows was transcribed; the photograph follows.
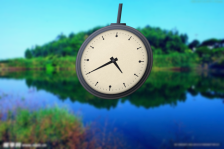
4:40
